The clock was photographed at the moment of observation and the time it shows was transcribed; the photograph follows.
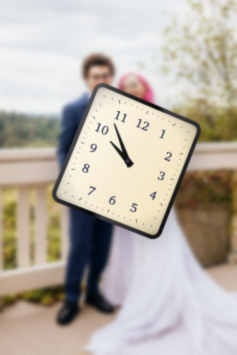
9:53
